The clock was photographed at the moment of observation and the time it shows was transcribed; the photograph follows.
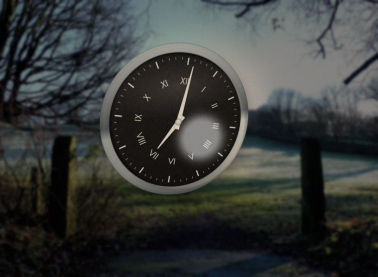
7:01
